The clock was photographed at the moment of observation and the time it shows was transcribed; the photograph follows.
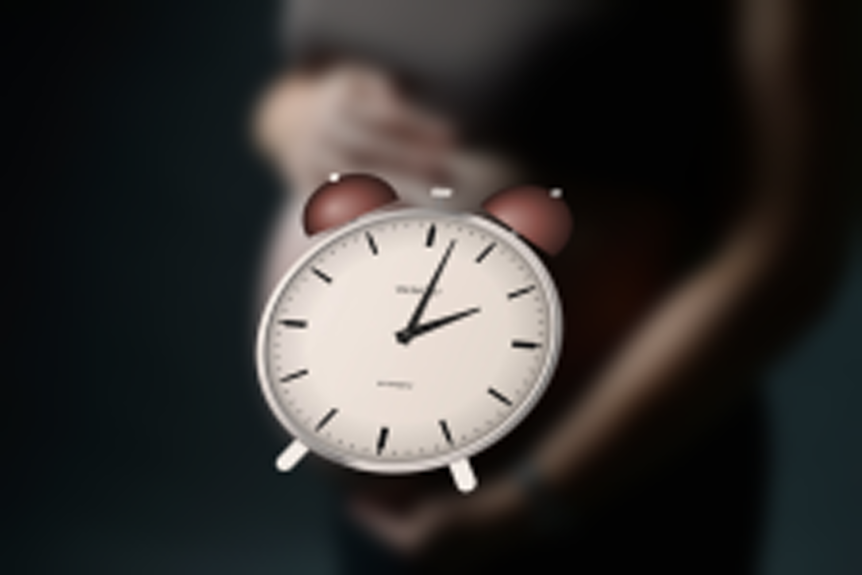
2:02
